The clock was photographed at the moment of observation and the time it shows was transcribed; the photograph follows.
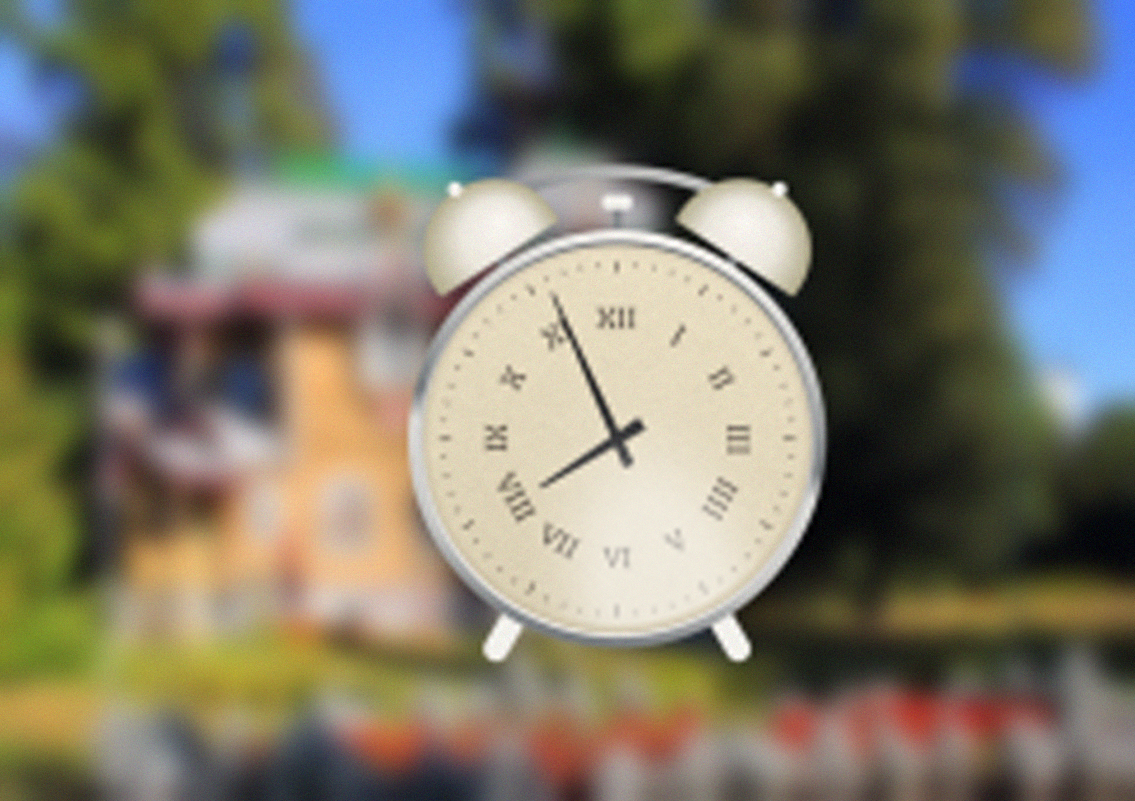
7:56
